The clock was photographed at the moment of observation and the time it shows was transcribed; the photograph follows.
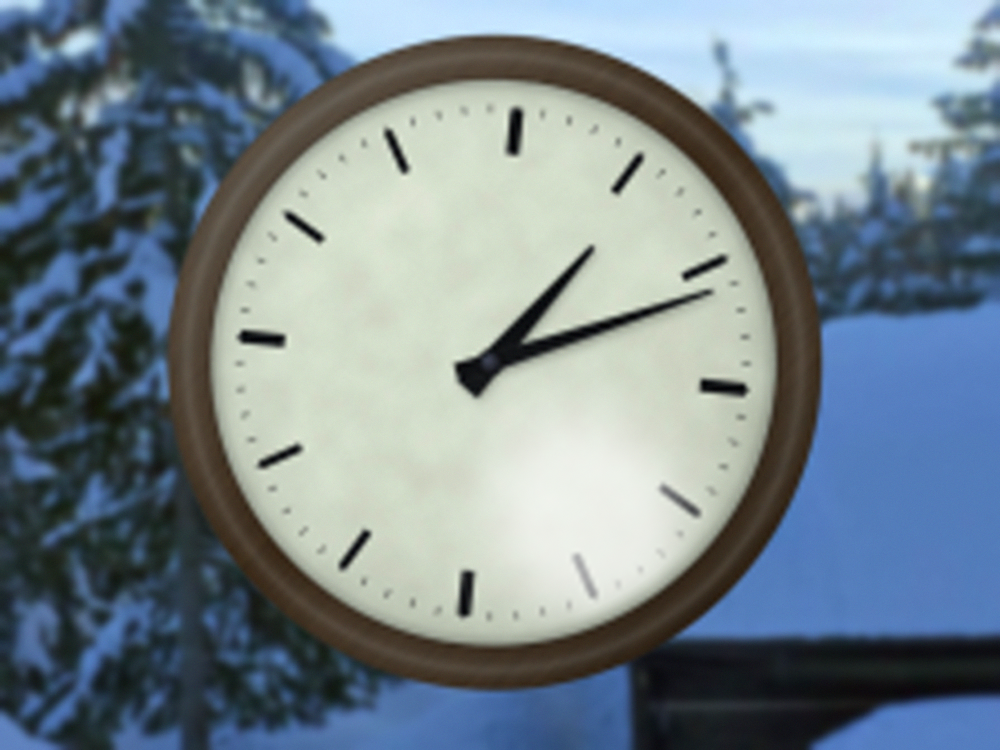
1:11
